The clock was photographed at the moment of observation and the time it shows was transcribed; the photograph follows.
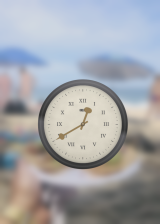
12:40
